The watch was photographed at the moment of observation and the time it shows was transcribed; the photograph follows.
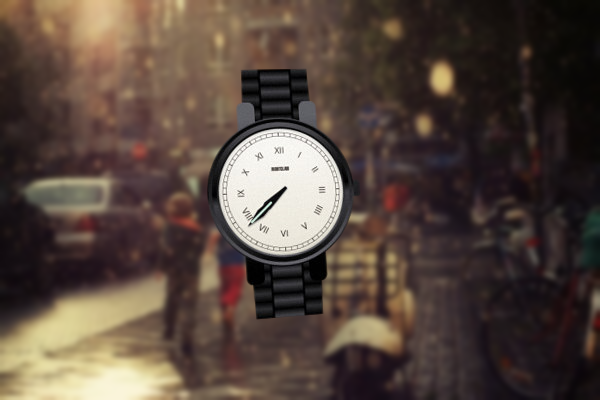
7:38
